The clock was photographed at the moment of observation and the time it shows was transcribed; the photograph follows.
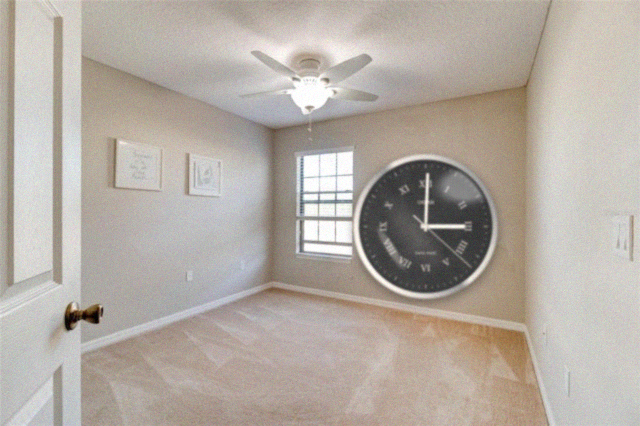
3:00:22
